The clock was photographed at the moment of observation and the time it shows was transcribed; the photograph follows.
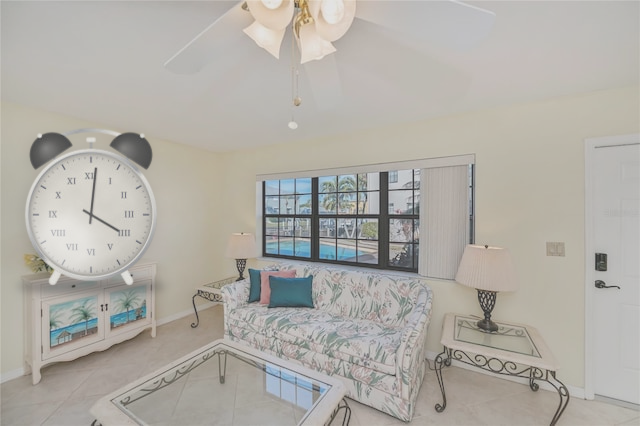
4:01
